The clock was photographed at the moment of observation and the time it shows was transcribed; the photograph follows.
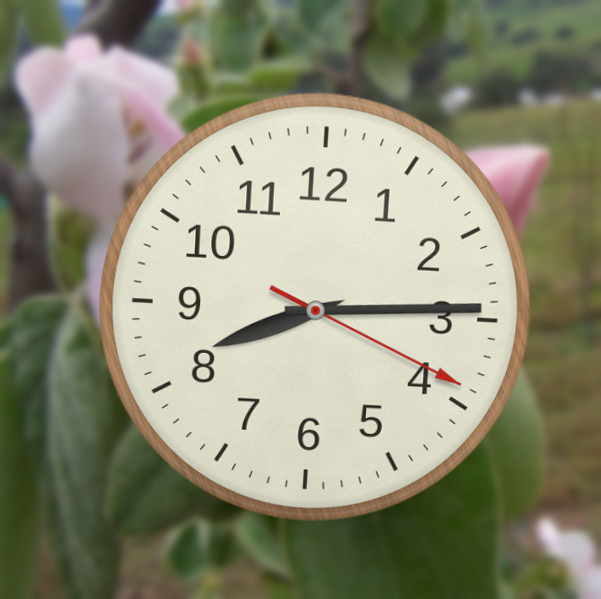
8:14:19
